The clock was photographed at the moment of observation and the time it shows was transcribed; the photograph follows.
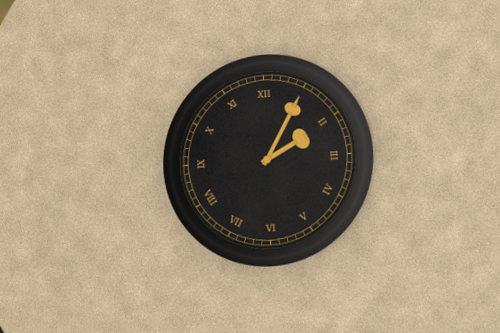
2:05
